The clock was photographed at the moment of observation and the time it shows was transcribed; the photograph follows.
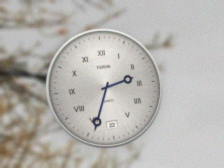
2:34
